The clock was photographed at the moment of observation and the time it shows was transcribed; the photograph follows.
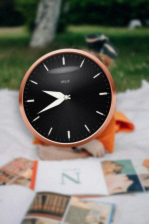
9:41
